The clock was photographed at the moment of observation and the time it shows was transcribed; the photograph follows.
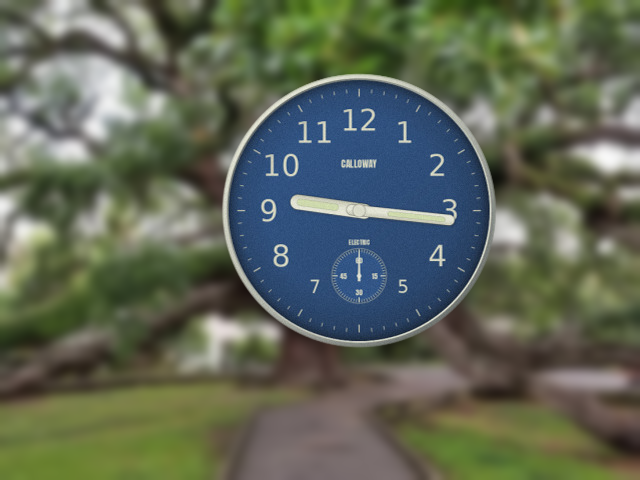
9:16
